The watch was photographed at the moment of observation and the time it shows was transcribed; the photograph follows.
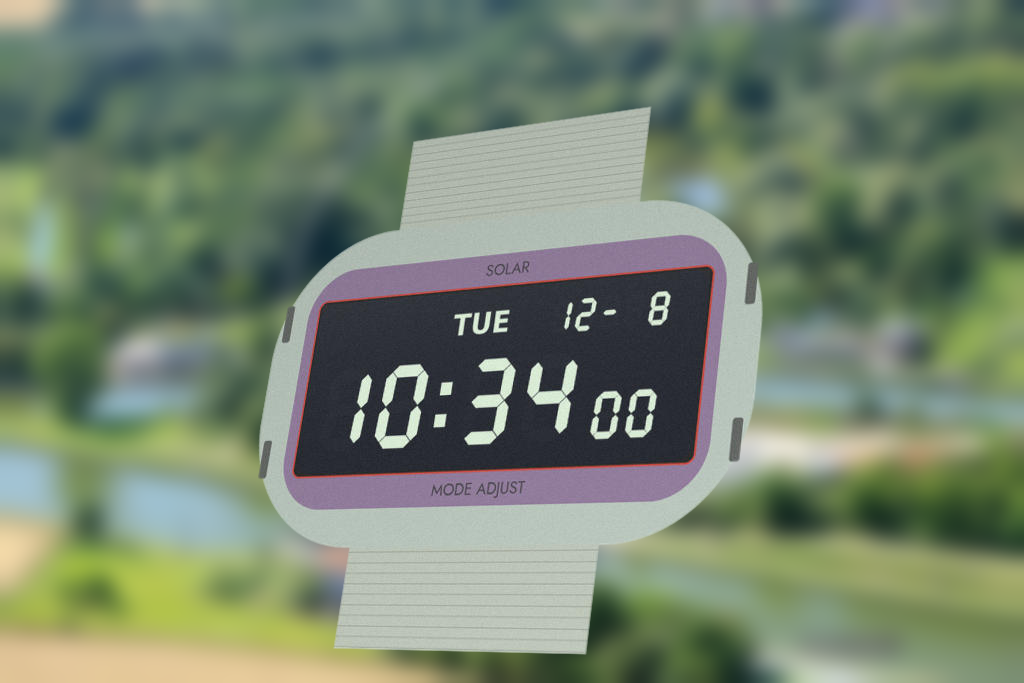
10:34:00
